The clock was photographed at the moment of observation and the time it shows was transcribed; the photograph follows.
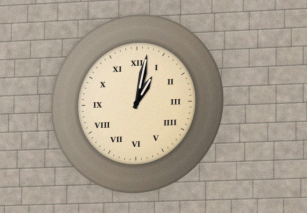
1:02
